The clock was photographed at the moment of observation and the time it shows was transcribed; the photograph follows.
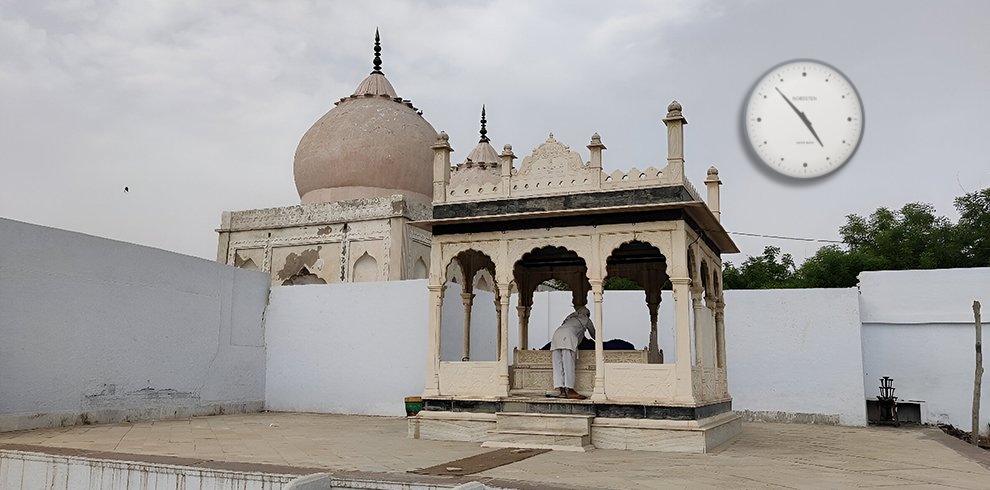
4:53
